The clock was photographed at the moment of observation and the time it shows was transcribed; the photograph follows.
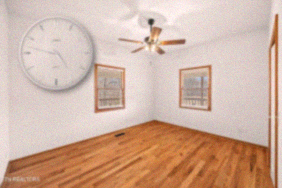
4:47
